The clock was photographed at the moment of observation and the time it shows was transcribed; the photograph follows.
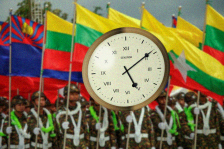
5:09
